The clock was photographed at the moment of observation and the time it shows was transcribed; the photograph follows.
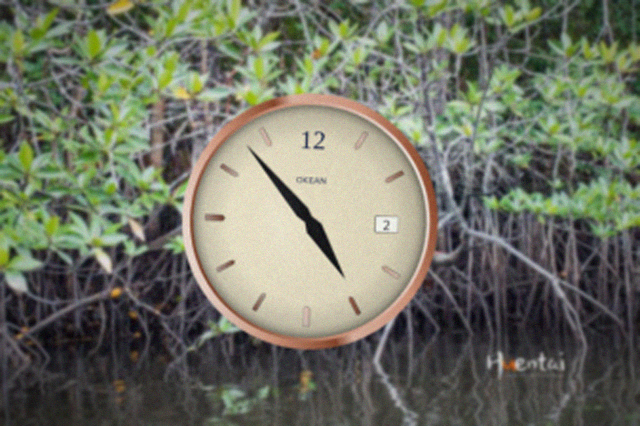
4:53
